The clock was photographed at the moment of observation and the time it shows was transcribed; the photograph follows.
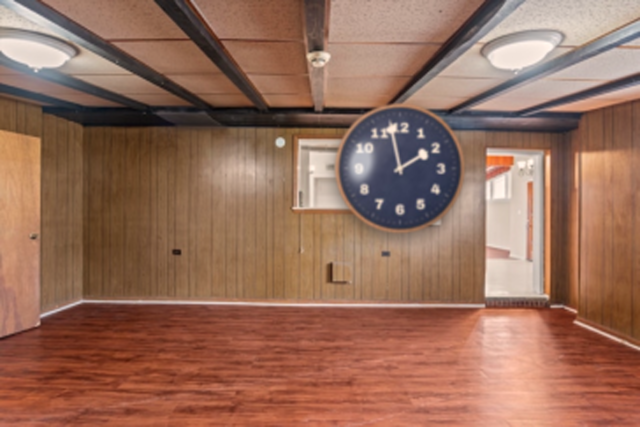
1:58
